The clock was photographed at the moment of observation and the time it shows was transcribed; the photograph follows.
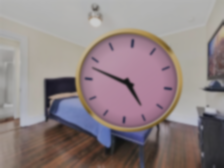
4:48
